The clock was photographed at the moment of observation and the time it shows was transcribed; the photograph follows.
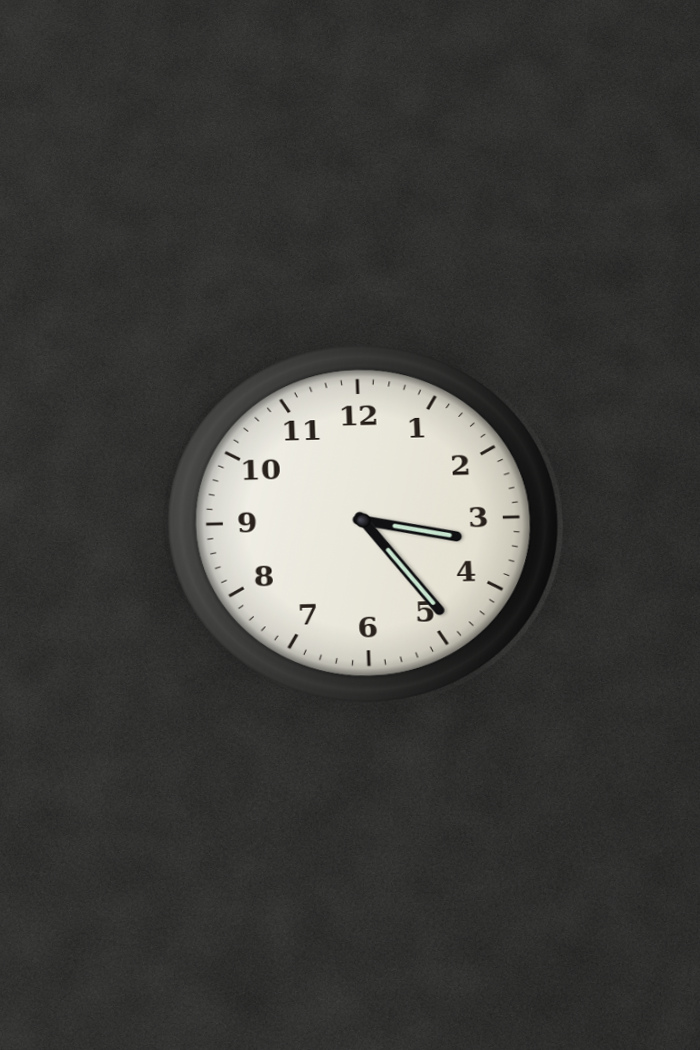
3:24
